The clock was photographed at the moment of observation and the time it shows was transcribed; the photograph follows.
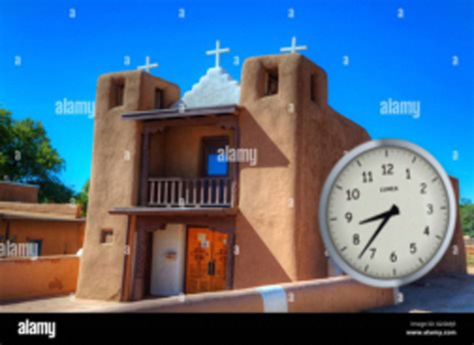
8:37
